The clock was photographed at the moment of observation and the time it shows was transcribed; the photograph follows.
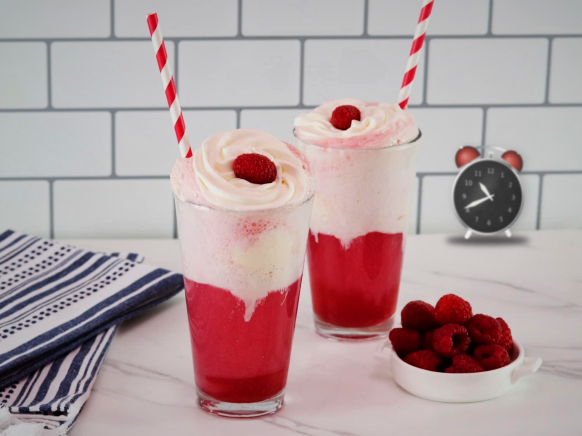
10:41
